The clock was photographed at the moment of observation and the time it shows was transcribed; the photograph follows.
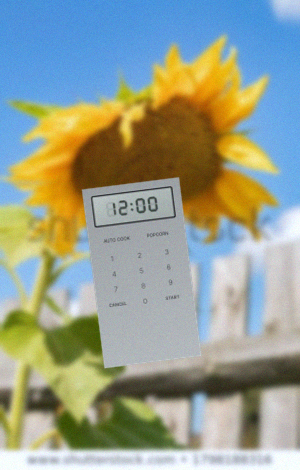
12:00
